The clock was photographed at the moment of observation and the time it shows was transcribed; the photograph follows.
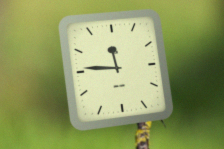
11:46
